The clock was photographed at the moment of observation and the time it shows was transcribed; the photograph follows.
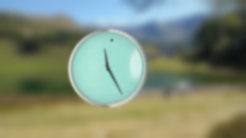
11:24
